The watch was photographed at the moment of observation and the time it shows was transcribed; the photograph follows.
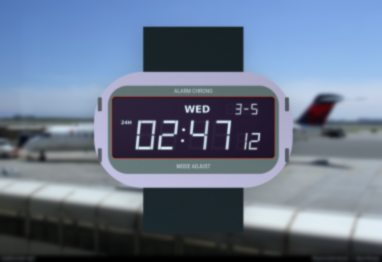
2:47:12
